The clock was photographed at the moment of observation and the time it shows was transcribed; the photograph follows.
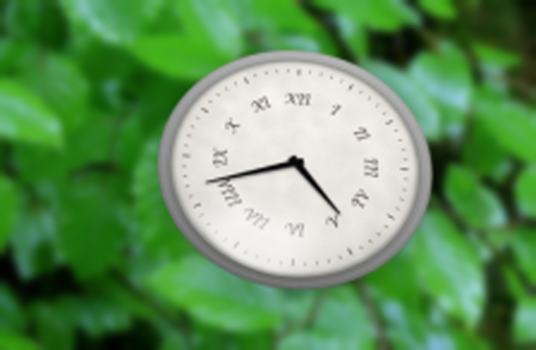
4:42
